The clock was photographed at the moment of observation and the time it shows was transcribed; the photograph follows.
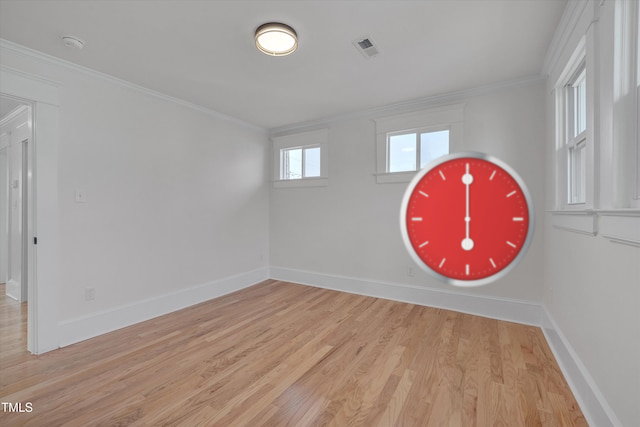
6:00
